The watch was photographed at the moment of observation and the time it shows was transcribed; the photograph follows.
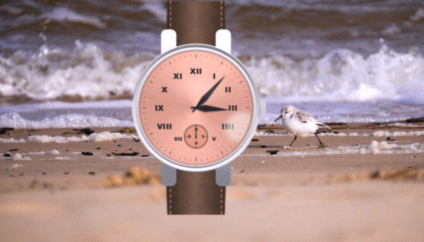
3:07
